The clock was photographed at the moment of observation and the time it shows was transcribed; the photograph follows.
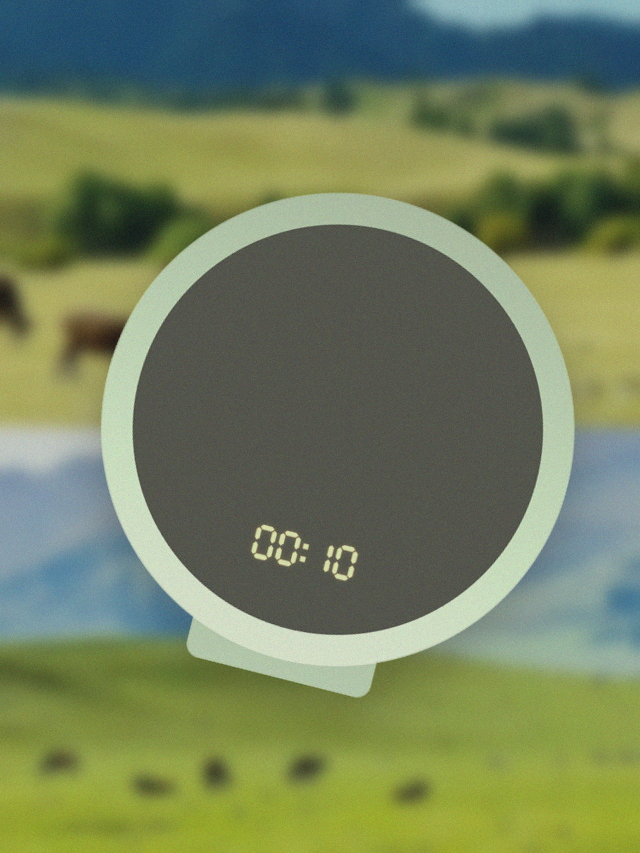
0:10
